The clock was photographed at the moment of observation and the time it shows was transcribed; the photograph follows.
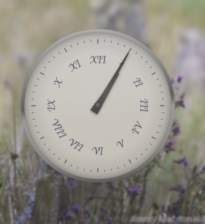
1:05
